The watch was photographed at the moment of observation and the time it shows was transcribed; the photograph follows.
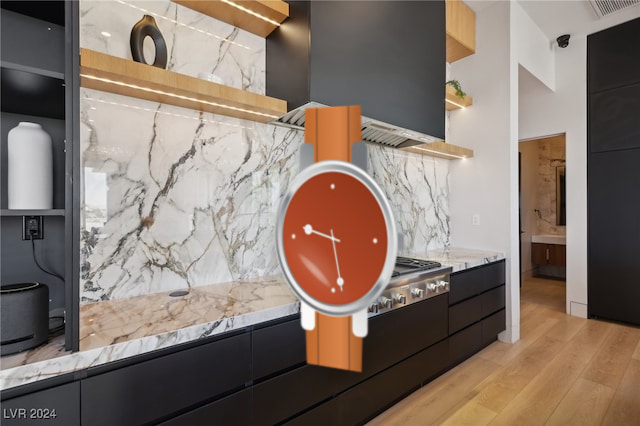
9:28
